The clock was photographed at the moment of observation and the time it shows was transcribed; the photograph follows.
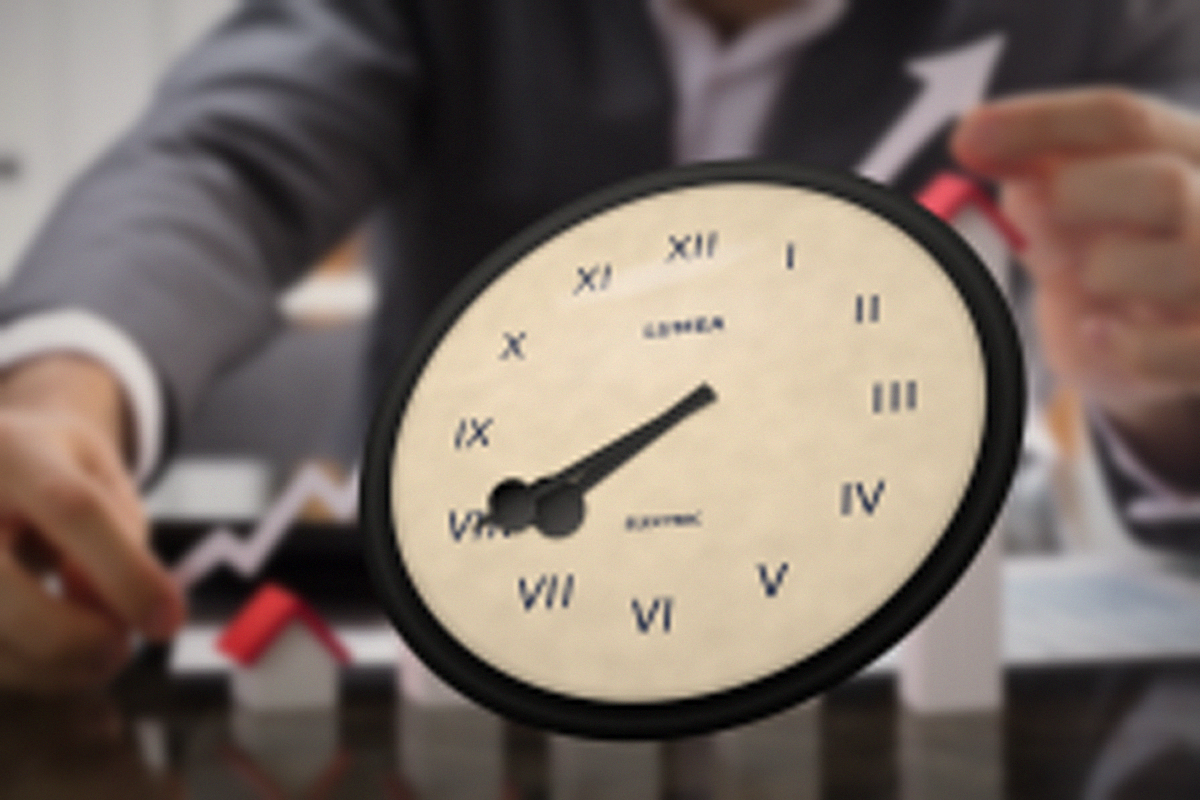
7:40
